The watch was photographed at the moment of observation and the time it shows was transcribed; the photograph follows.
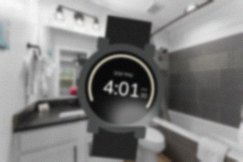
4:01
